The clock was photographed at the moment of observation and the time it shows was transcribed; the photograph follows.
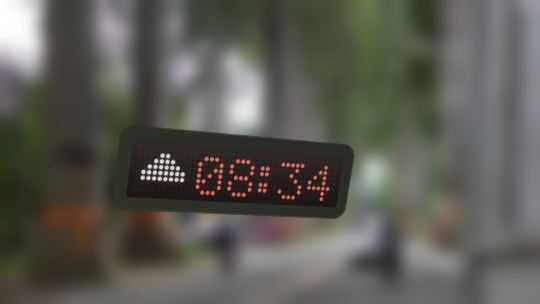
8:34
